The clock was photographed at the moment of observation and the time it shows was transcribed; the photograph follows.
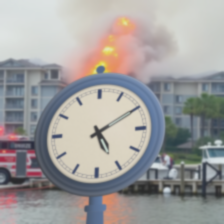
5:10
